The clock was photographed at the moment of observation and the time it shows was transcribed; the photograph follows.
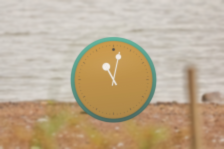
11:02
